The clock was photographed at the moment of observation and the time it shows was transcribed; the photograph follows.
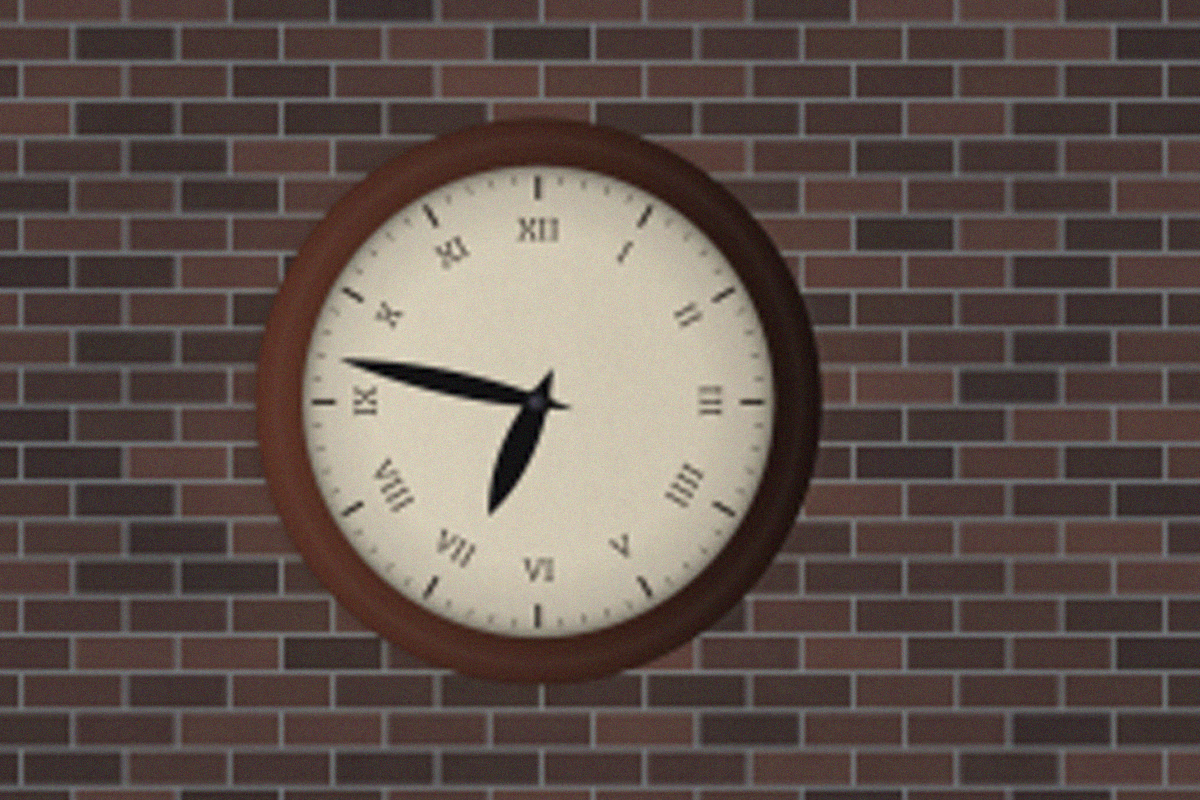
6:47
